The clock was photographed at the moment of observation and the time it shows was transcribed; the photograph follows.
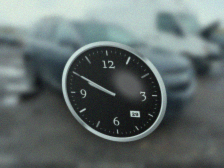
9:50
